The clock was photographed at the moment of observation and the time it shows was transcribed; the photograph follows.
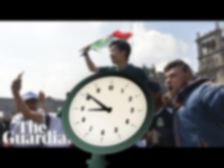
8:51
